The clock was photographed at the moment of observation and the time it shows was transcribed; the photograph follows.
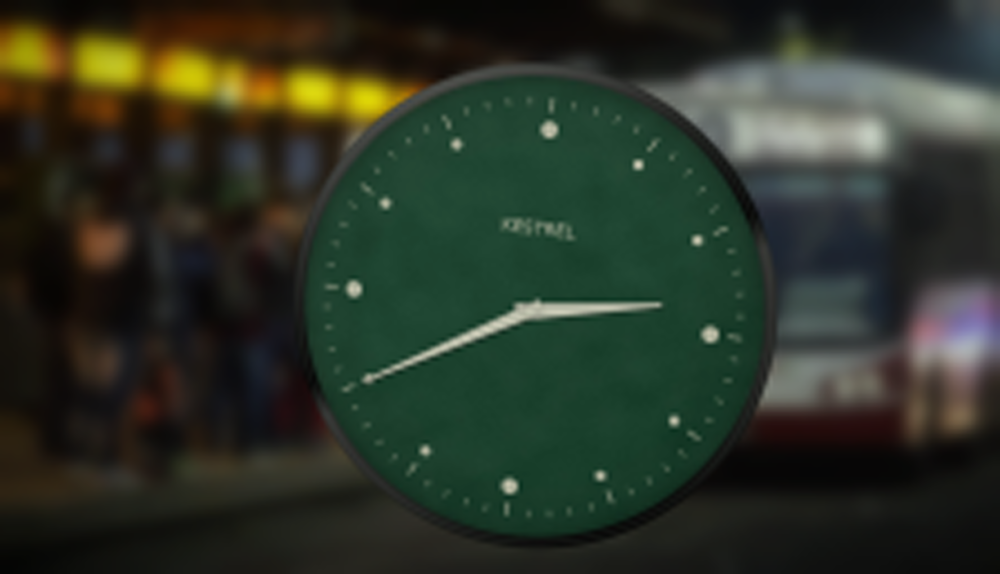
2:40
